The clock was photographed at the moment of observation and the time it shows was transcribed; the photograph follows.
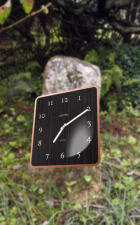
7:10
